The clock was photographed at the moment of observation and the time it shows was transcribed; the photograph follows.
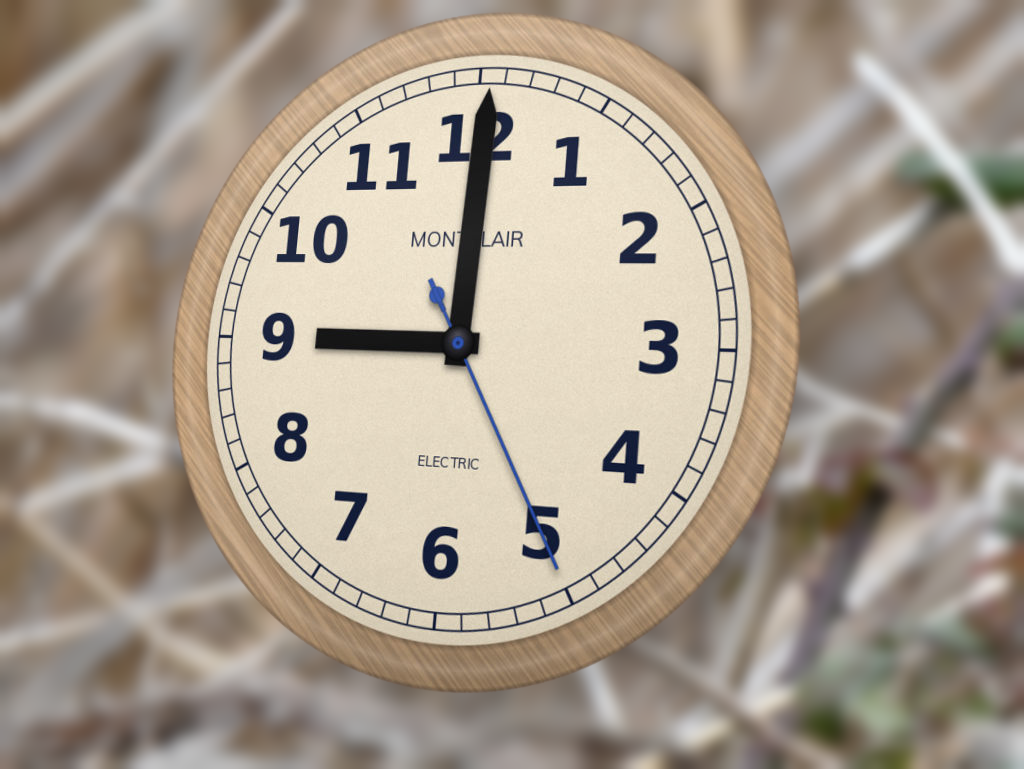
9:00:25
